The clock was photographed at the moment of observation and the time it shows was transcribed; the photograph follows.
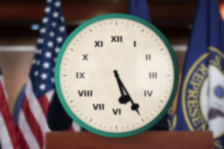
5:25
